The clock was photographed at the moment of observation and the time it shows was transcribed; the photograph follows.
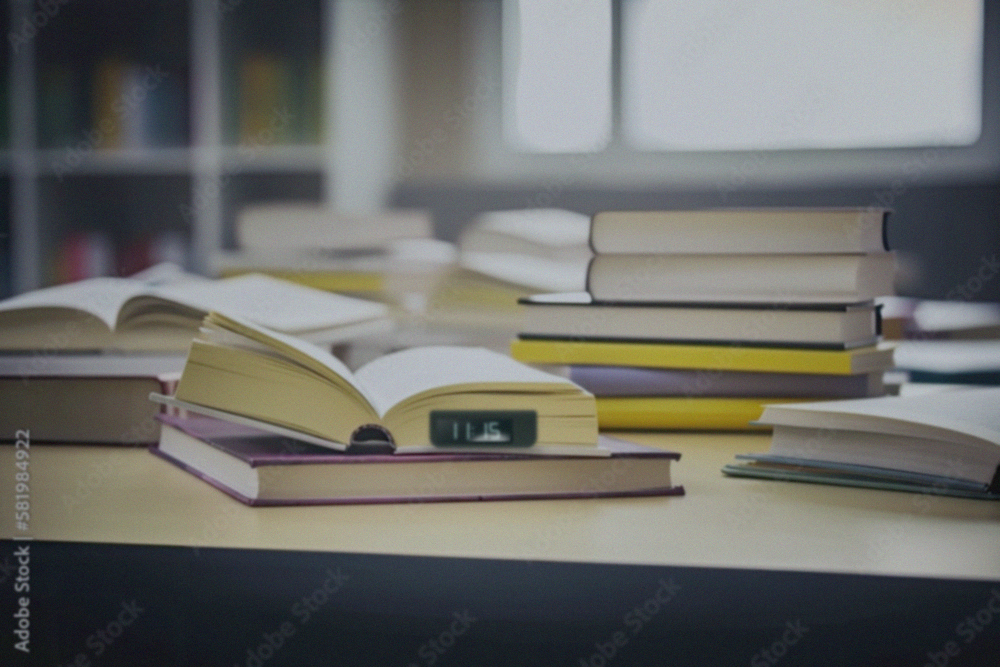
11:15
